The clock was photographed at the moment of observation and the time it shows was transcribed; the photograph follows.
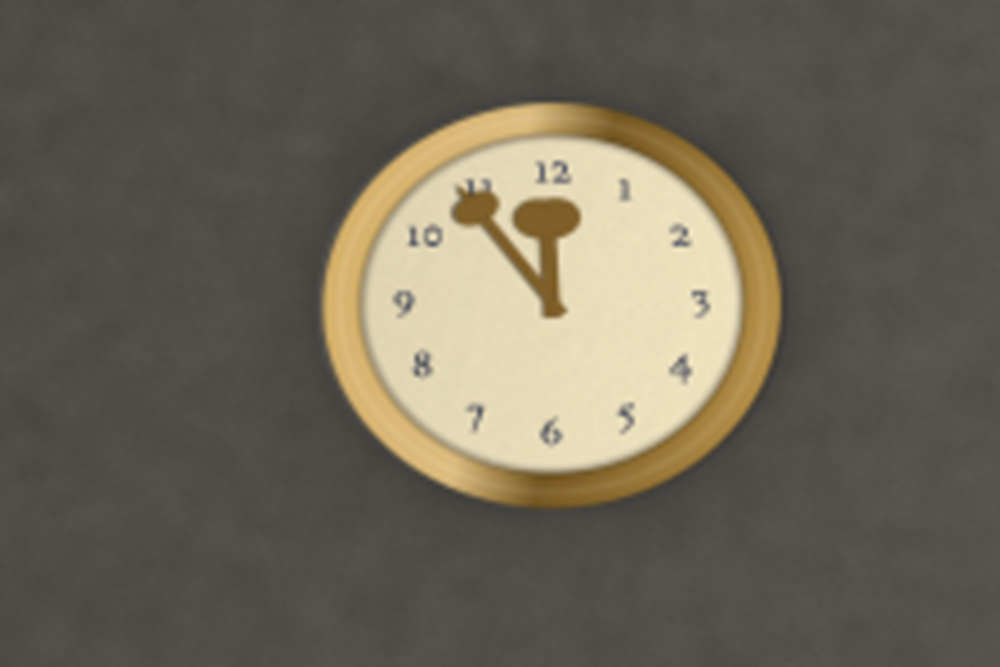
11:54
